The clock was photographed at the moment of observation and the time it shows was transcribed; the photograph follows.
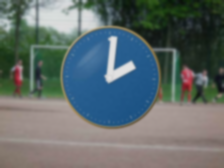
2:01
